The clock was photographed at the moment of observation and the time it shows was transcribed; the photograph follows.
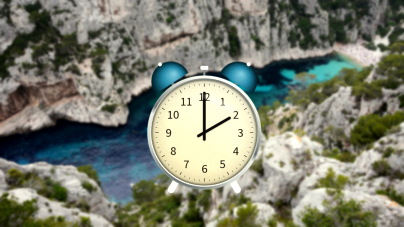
2:00
